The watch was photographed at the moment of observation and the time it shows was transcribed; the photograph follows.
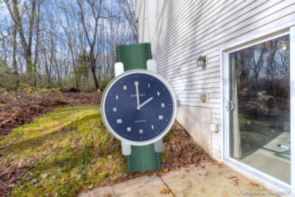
2:00
